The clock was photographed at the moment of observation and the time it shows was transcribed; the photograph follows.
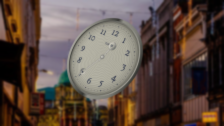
12:35
